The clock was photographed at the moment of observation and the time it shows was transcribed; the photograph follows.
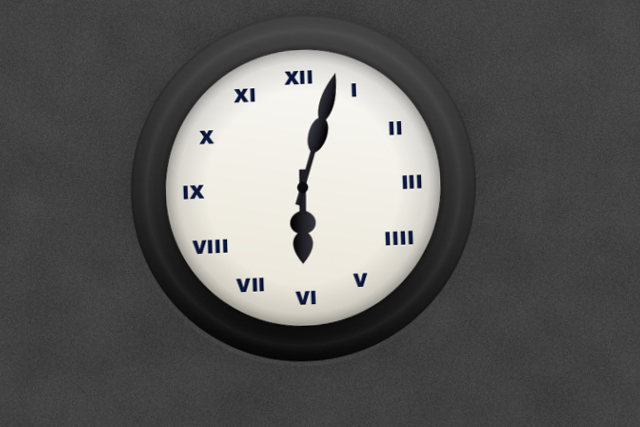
6:03
